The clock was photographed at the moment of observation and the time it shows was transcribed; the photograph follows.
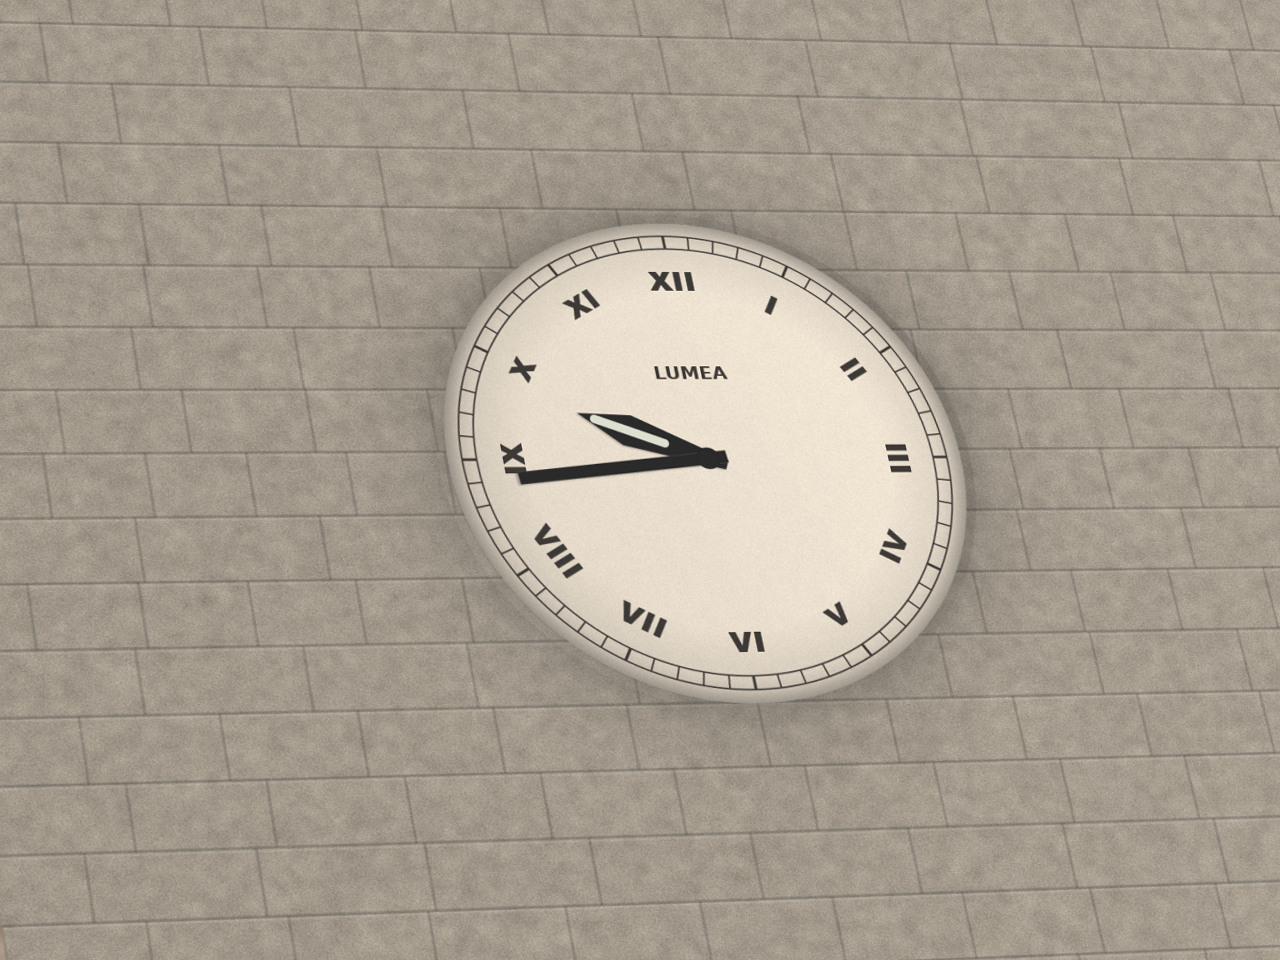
9:44
